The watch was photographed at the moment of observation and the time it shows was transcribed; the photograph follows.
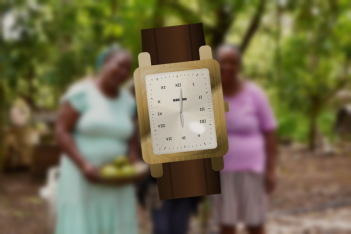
6:01
